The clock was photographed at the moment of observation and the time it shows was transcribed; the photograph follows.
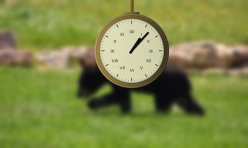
1:07
